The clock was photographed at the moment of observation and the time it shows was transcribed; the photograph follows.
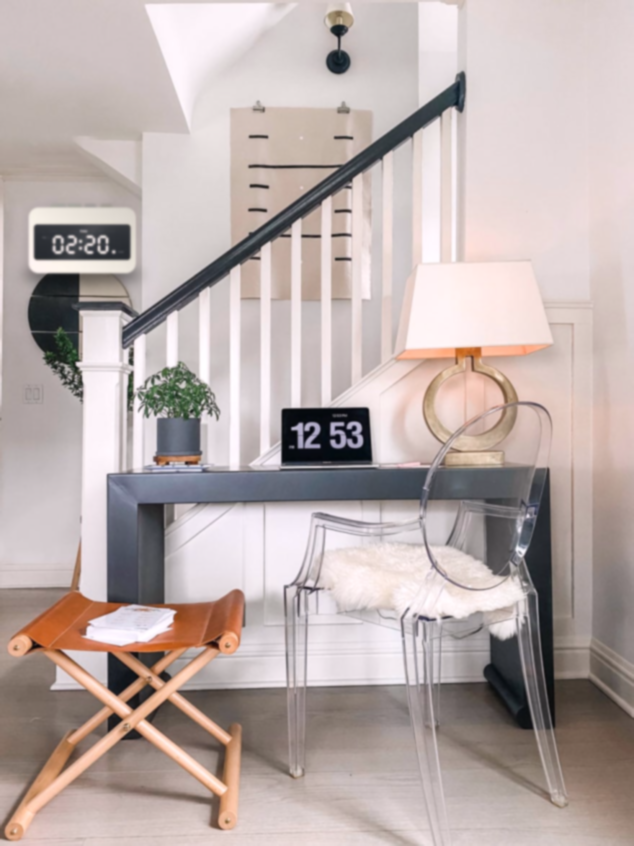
2:20
